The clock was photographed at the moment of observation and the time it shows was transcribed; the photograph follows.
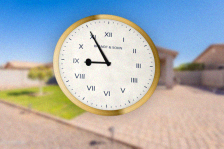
8:55
